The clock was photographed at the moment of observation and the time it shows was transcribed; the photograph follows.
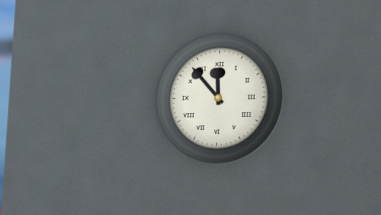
11:53
